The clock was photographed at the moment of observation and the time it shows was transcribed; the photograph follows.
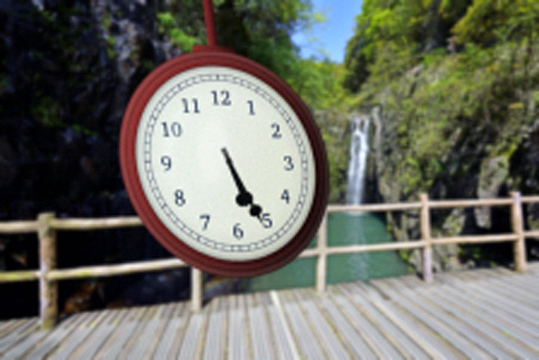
5:26
